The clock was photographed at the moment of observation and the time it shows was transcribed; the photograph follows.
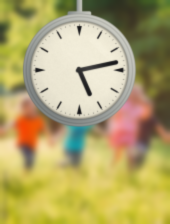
5:13
